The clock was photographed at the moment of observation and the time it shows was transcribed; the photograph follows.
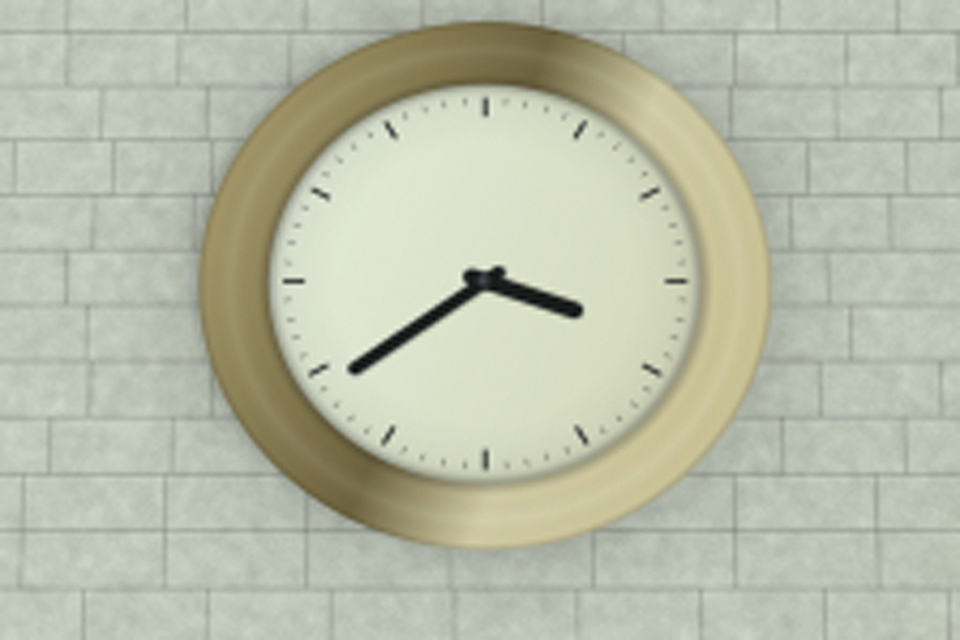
3:39
